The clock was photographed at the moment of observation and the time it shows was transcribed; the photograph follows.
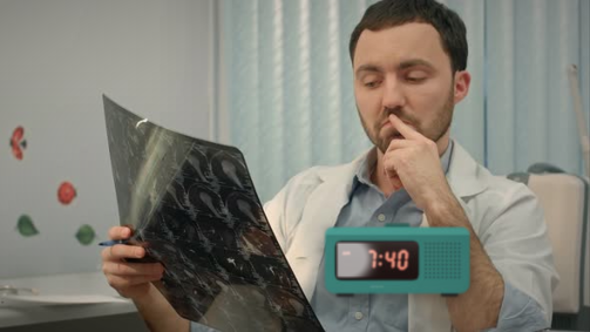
7:40
